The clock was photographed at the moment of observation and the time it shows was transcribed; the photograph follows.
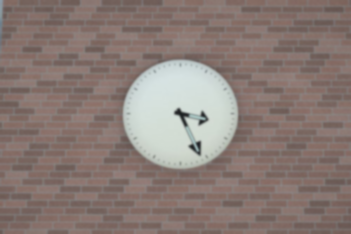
3:26
